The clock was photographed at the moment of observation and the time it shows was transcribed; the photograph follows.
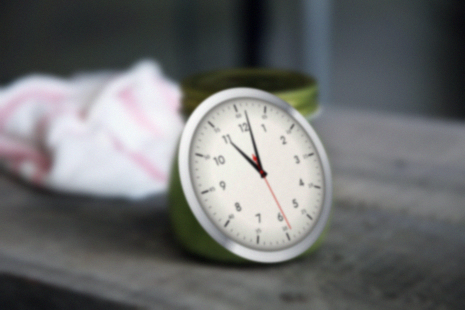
11:01:29
